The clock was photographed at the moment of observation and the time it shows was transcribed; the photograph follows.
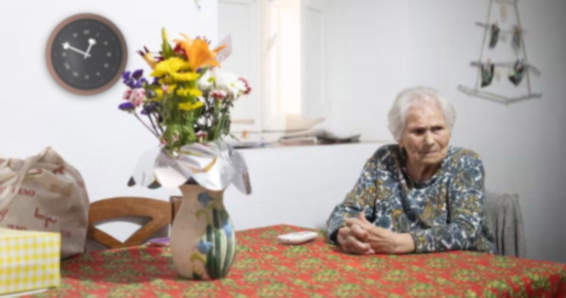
12:49
